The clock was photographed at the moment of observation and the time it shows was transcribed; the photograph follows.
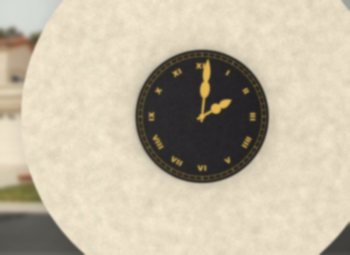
2:01
